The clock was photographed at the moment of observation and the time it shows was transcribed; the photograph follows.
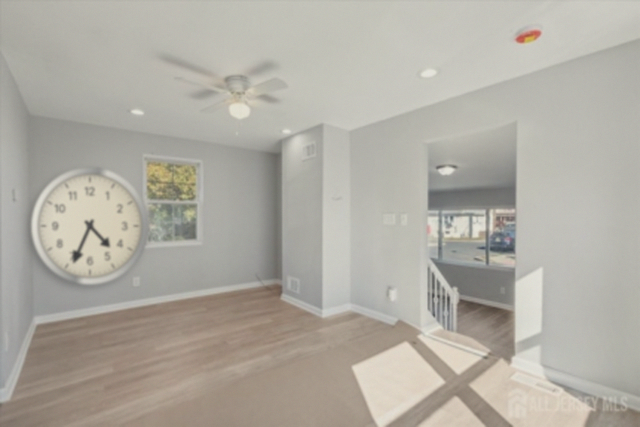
4:34
